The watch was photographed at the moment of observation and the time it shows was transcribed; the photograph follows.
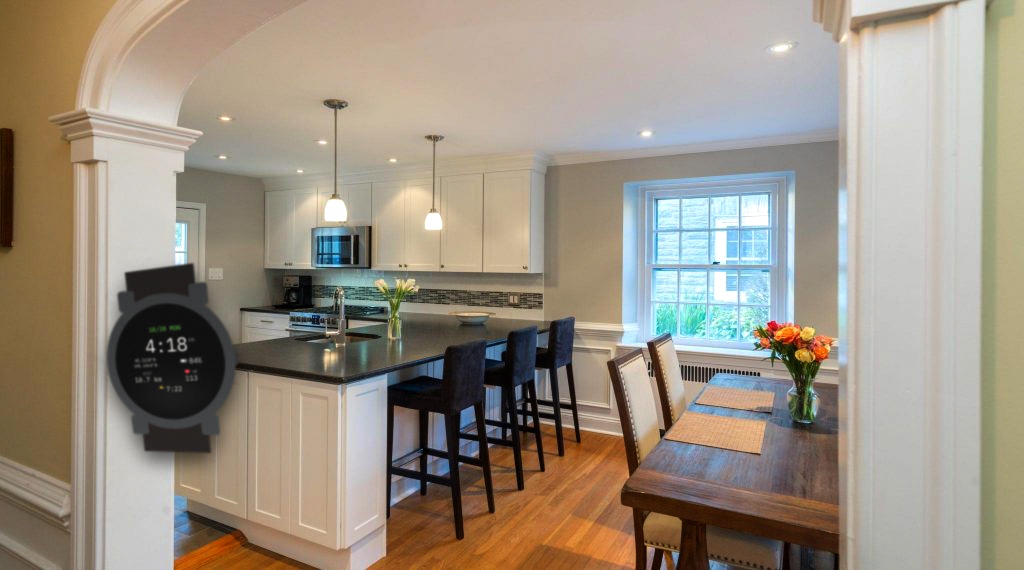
4:18
